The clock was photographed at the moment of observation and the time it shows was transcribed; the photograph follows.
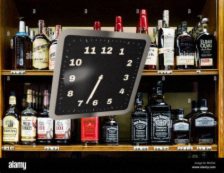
6:33
